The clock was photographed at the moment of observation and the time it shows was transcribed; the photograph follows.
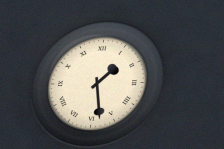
1:28
